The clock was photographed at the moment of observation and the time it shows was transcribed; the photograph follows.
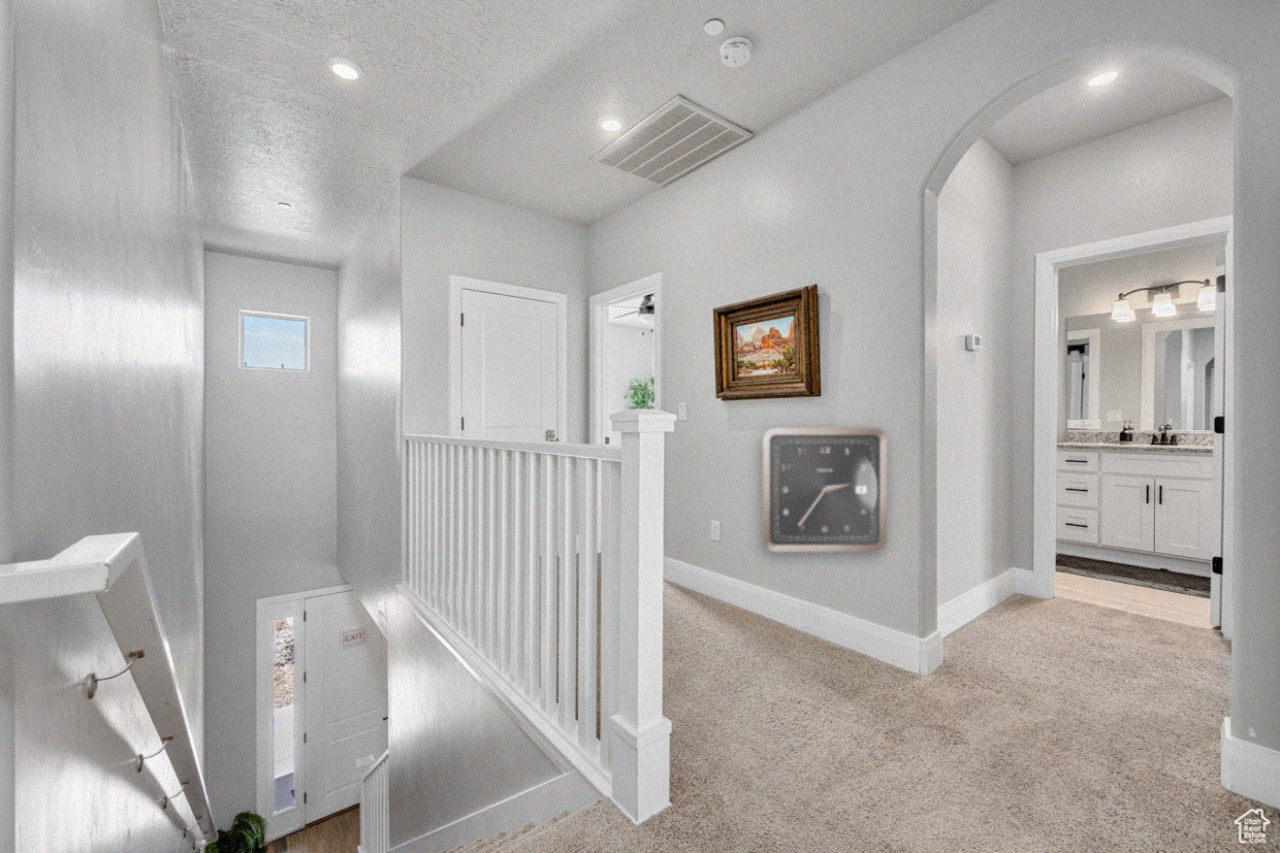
2:36
